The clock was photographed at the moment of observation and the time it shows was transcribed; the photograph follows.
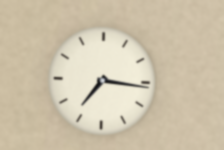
7:16
